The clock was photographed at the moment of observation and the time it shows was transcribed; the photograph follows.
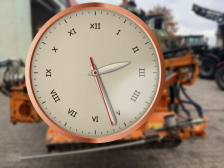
2:26:27
